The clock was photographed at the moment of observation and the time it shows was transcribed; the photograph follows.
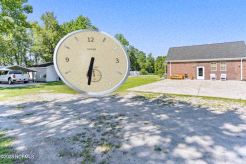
6:32
